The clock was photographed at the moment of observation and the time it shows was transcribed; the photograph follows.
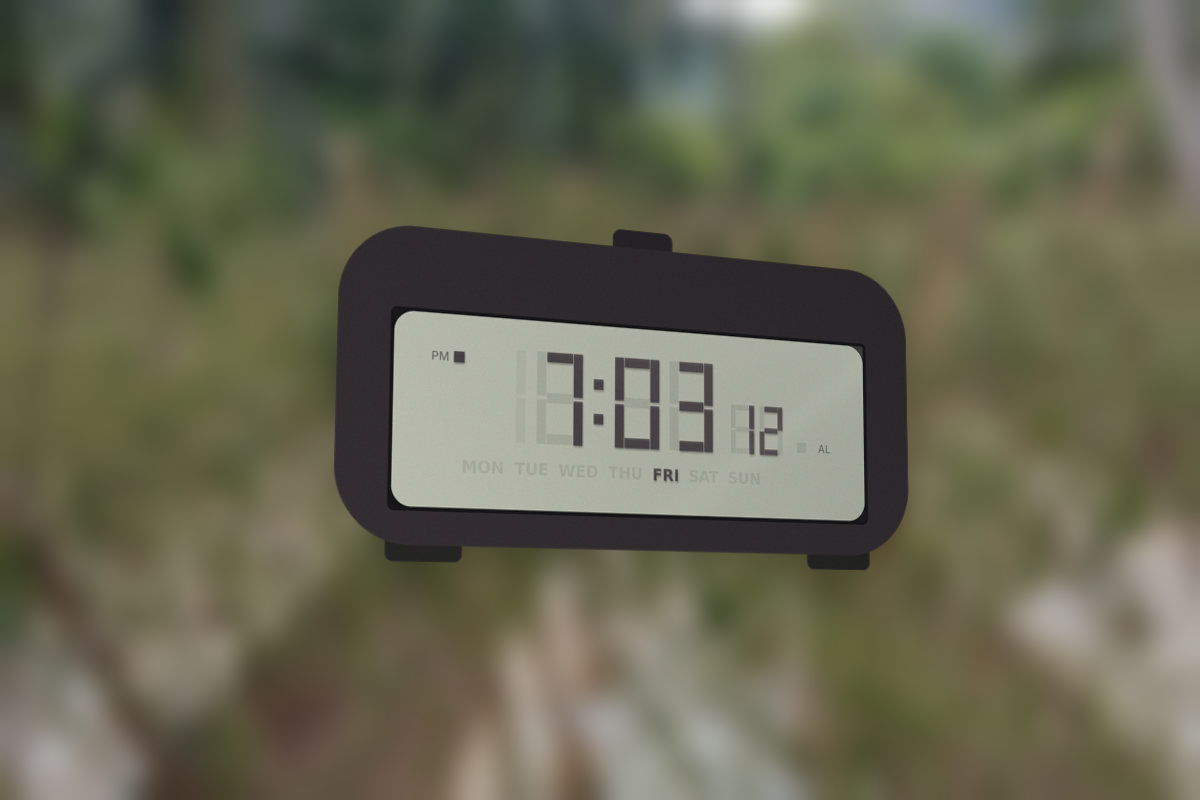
7:03:12
